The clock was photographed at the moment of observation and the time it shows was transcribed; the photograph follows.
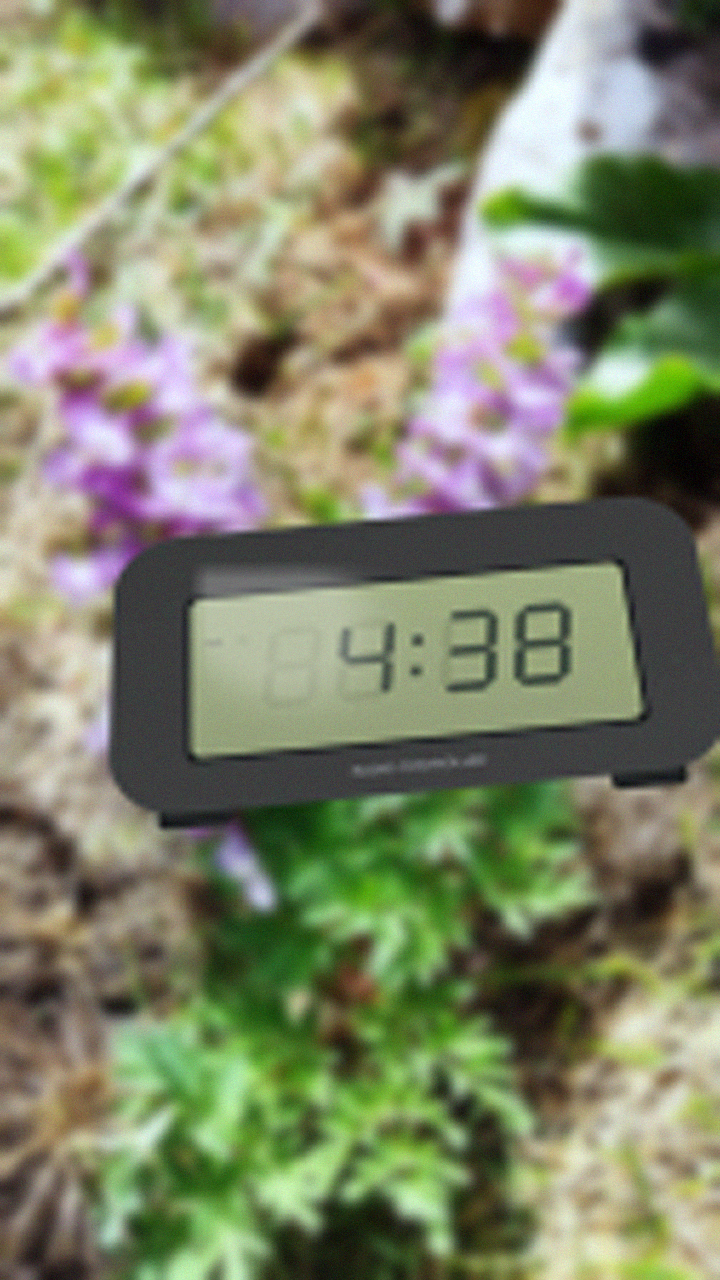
4:38
